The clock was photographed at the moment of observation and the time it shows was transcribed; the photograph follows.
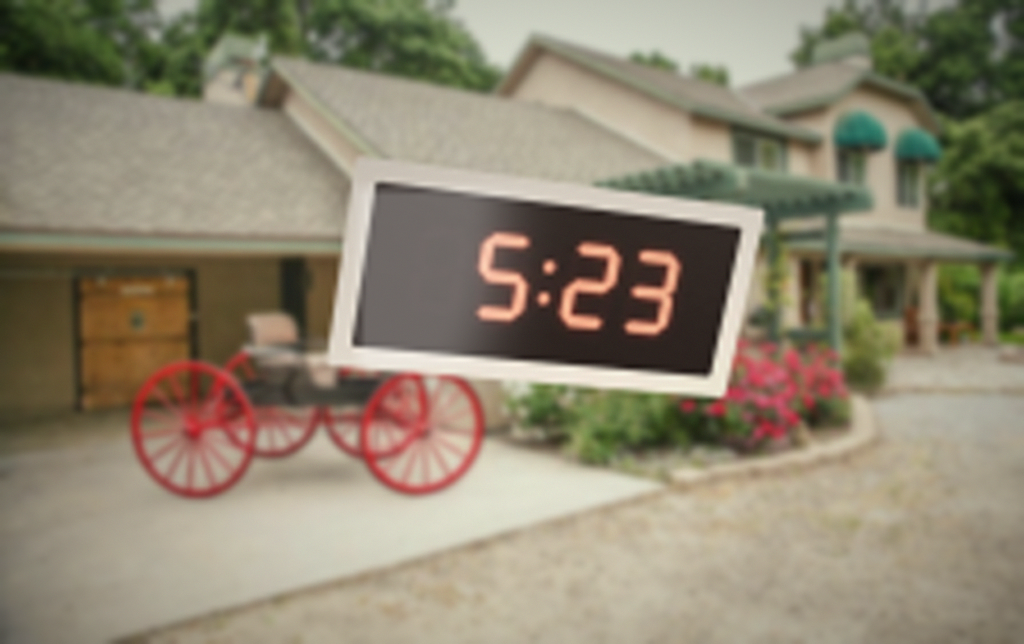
5:23
